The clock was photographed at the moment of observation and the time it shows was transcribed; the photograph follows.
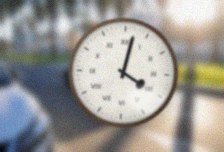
4:02
